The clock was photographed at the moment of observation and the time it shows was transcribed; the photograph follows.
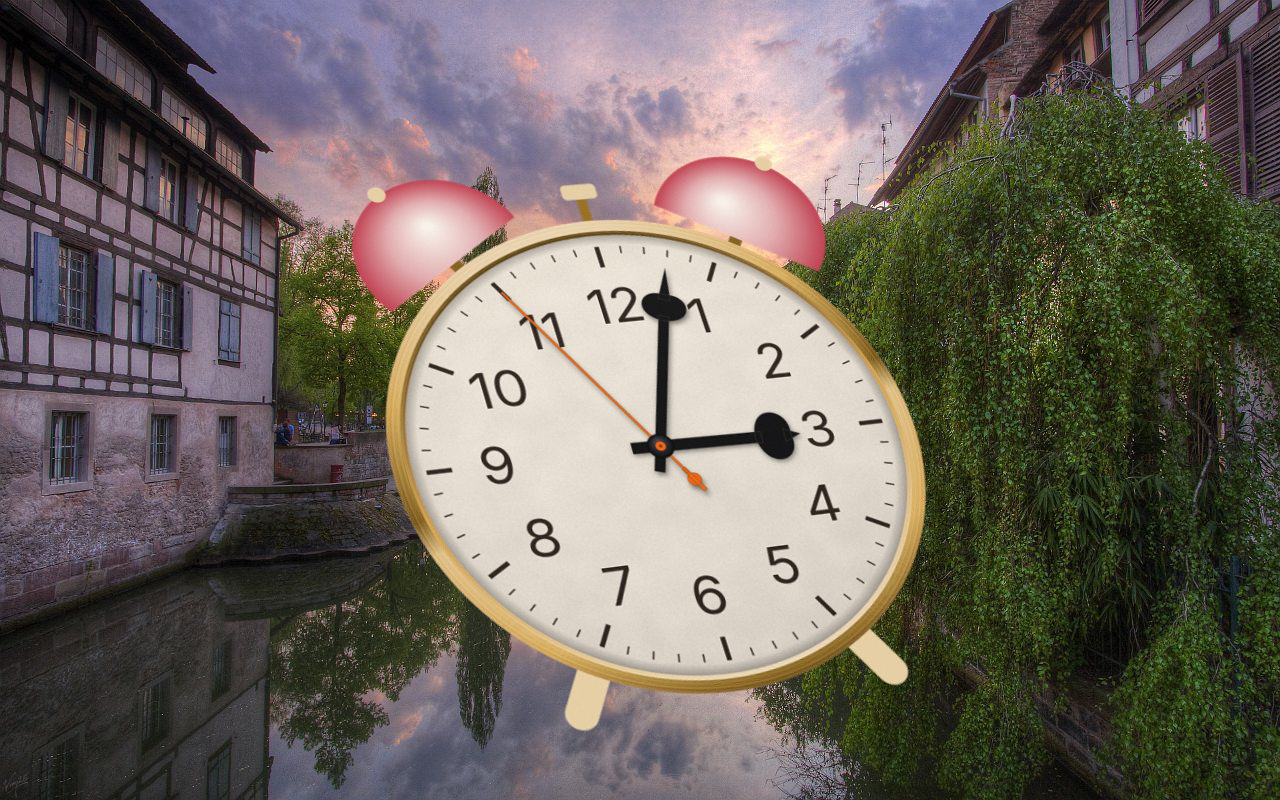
3:02:55
